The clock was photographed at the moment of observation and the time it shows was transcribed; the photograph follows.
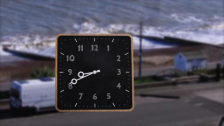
8:41
